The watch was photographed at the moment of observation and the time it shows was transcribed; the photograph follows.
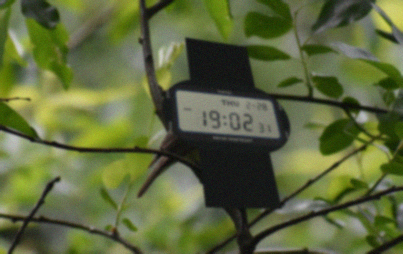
19:02
